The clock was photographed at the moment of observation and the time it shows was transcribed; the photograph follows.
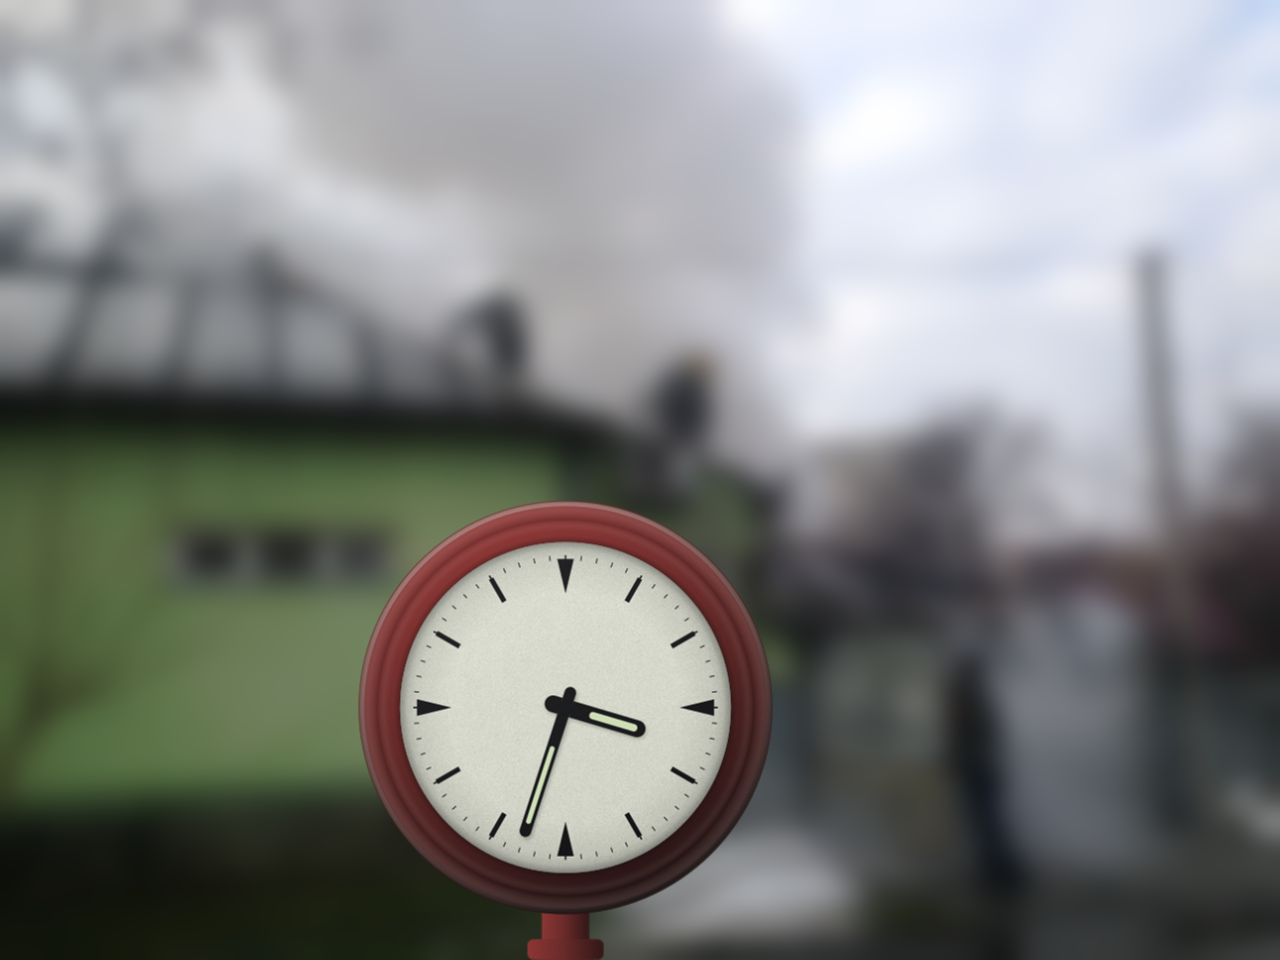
3:33
